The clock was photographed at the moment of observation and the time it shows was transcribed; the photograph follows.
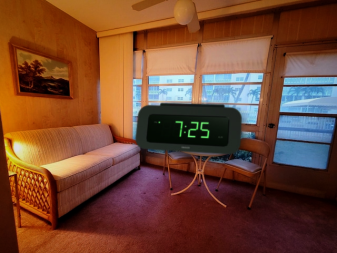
7:25
